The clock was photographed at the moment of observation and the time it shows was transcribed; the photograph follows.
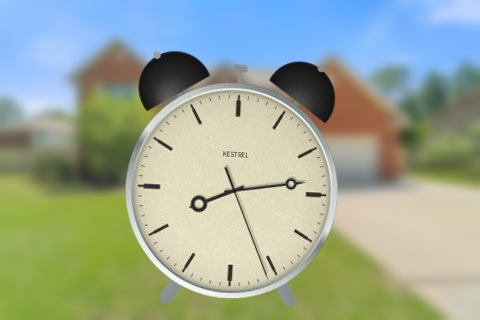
8:13:26
